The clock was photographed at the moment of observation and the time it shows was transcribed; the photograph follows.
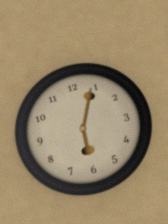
6:04
